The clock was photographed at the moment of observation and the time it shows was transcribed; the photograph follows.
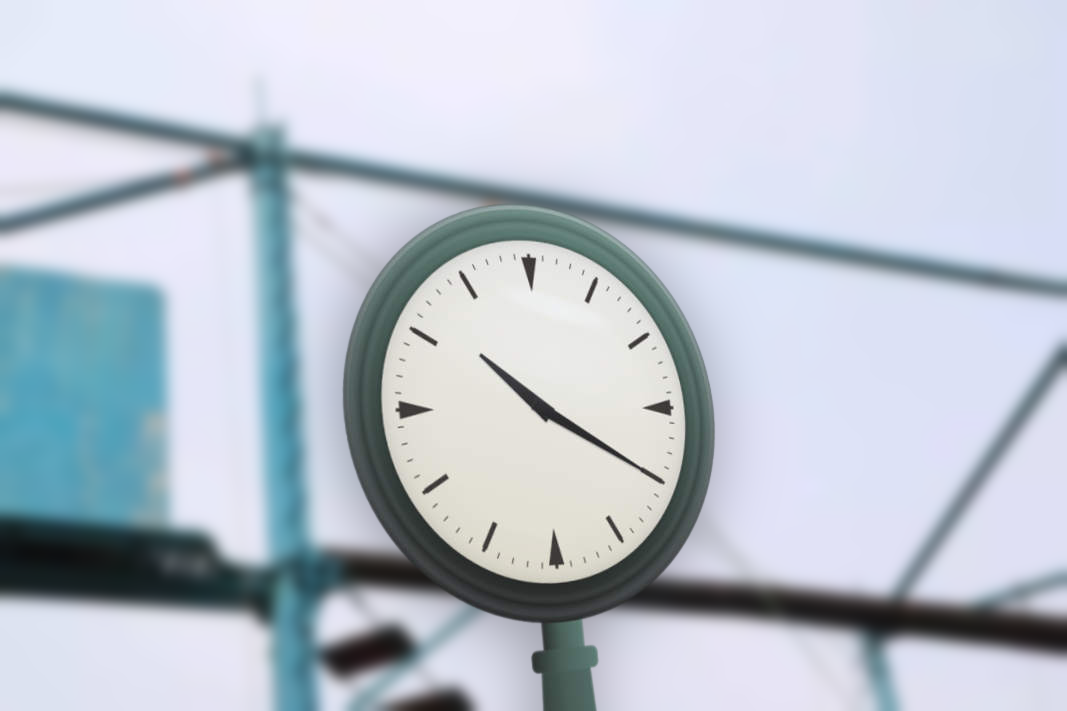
10:20
